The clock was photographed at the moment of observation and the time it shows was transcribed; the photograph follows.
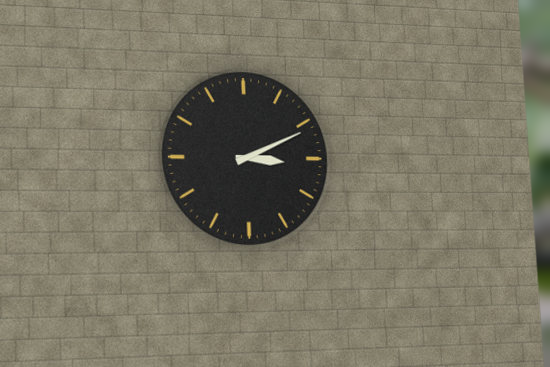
3:11
